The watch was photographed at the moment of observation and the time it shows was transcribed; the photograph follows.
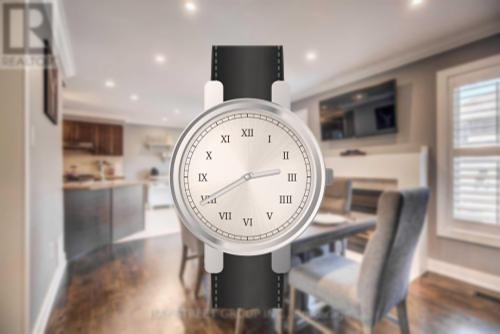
2:40
